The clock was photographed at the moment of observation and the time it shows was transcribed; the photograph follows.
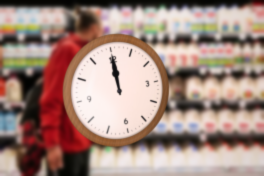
12:00
